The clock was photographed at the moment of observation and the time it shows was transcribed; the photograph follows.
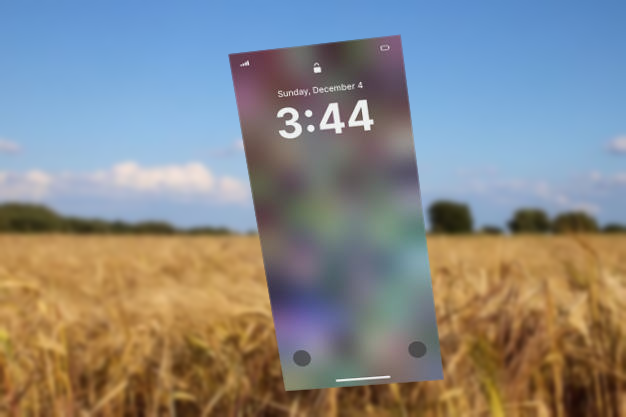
3:44
